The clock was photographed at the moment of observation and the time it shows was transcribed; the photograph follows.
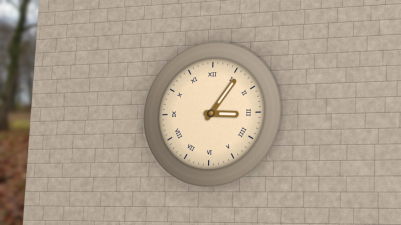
3:06
